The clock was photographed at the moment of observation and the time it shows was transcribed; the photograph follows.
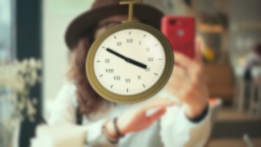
3:50
